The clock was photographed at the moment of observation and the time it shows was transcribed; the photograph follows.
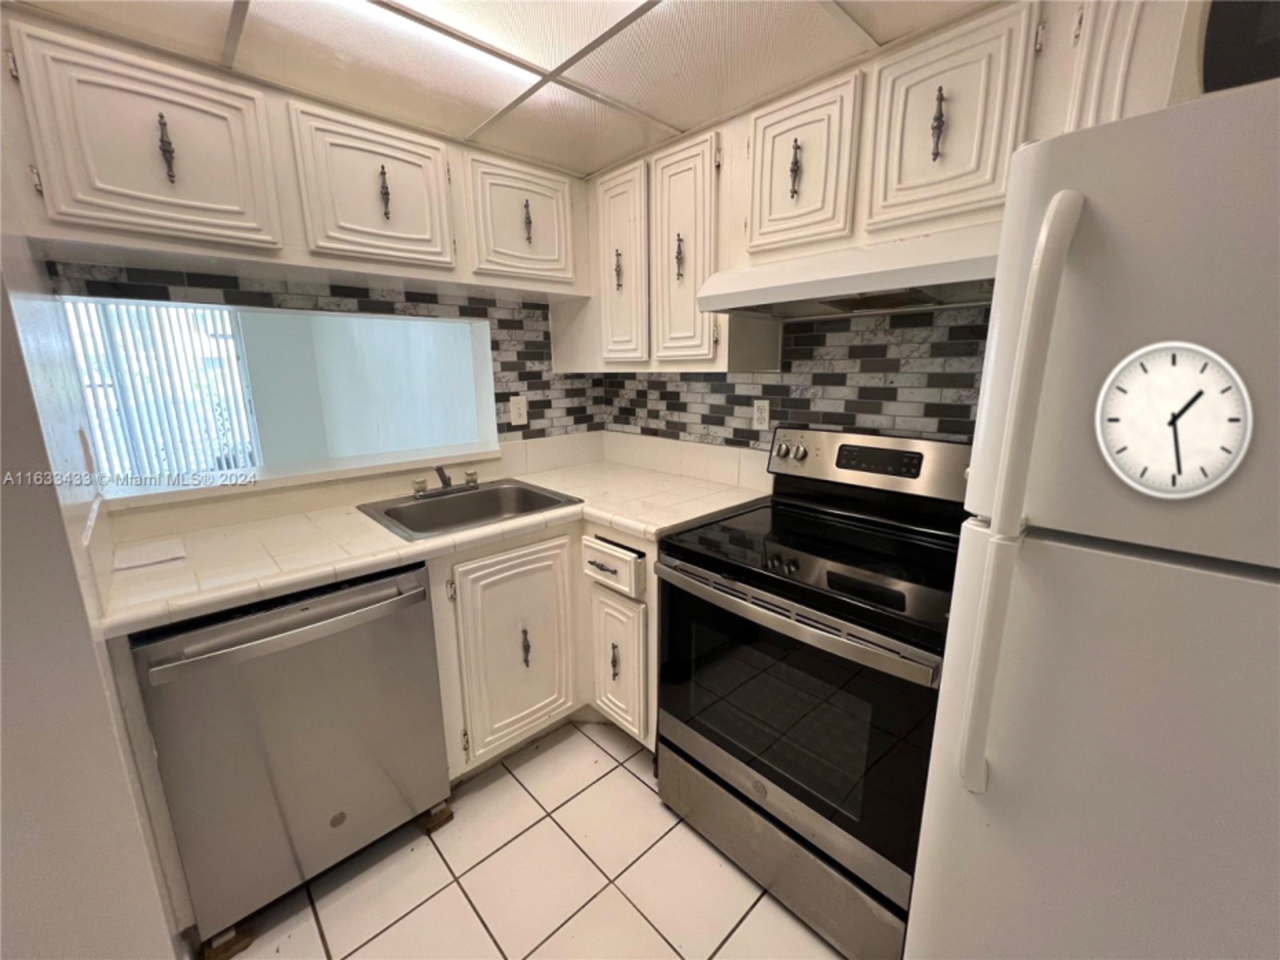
1:29
